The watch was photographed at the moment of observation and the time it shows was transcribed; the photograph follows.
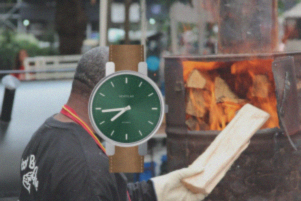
7:44
